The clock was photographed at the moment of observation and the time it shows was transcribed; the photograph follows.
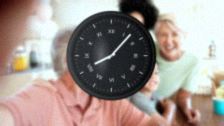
8:07
